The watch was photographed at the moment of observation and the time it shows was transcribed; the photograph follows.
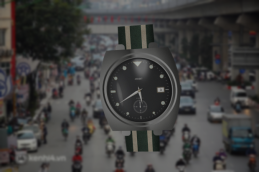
5:40
